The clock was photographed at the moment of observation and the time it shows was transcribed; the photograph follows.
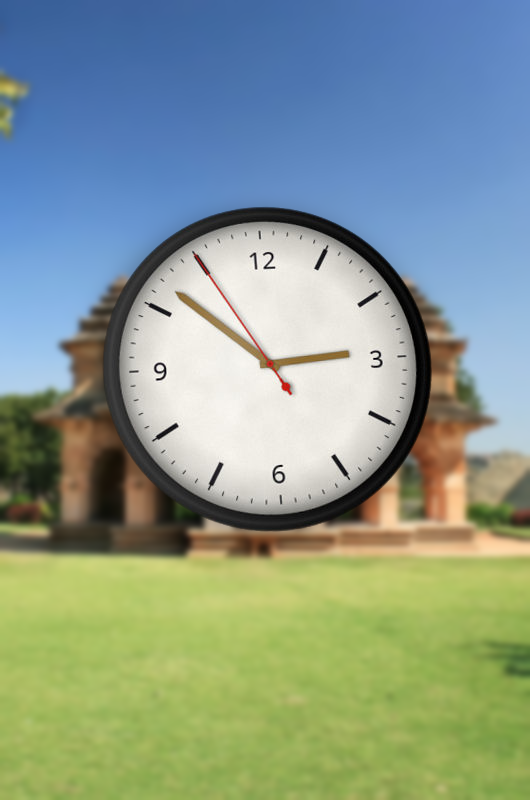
2:51:55
